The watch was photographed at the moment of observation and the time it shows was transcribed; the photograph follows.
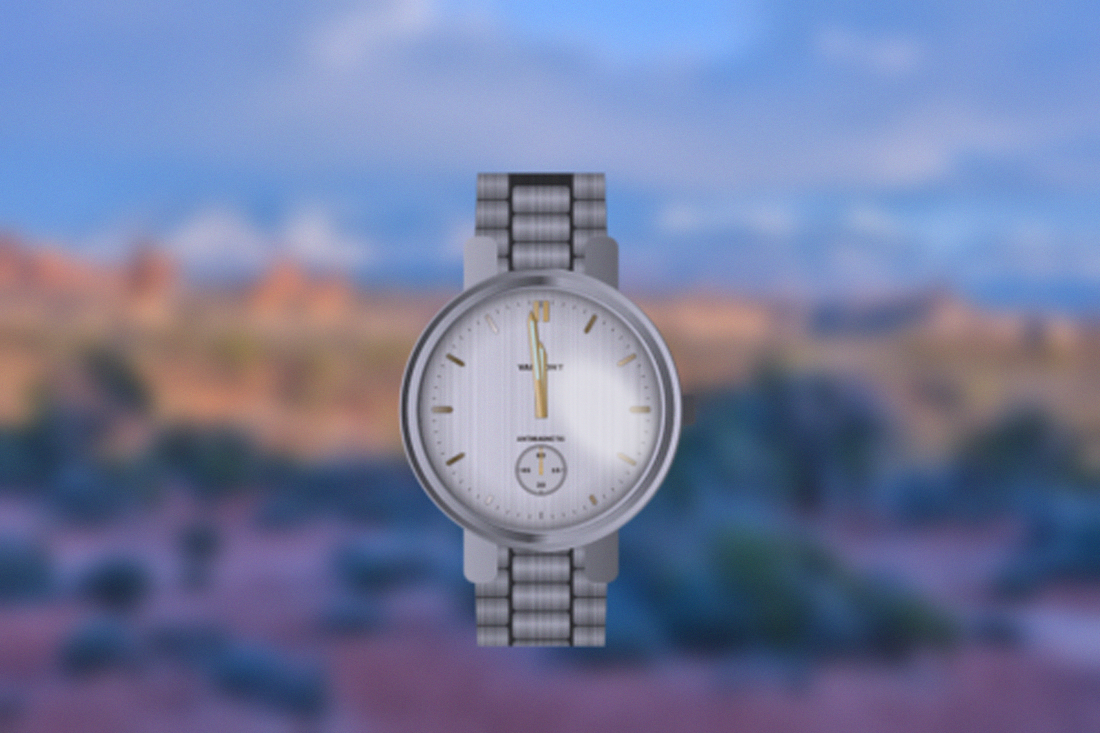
11:59
